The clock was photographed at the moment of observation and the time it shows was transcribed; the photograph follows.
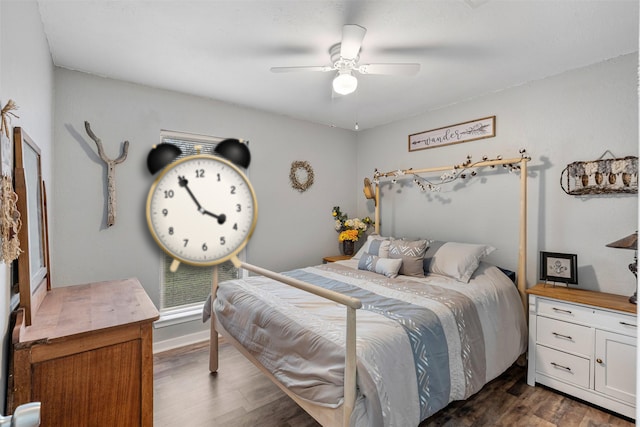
3:55
